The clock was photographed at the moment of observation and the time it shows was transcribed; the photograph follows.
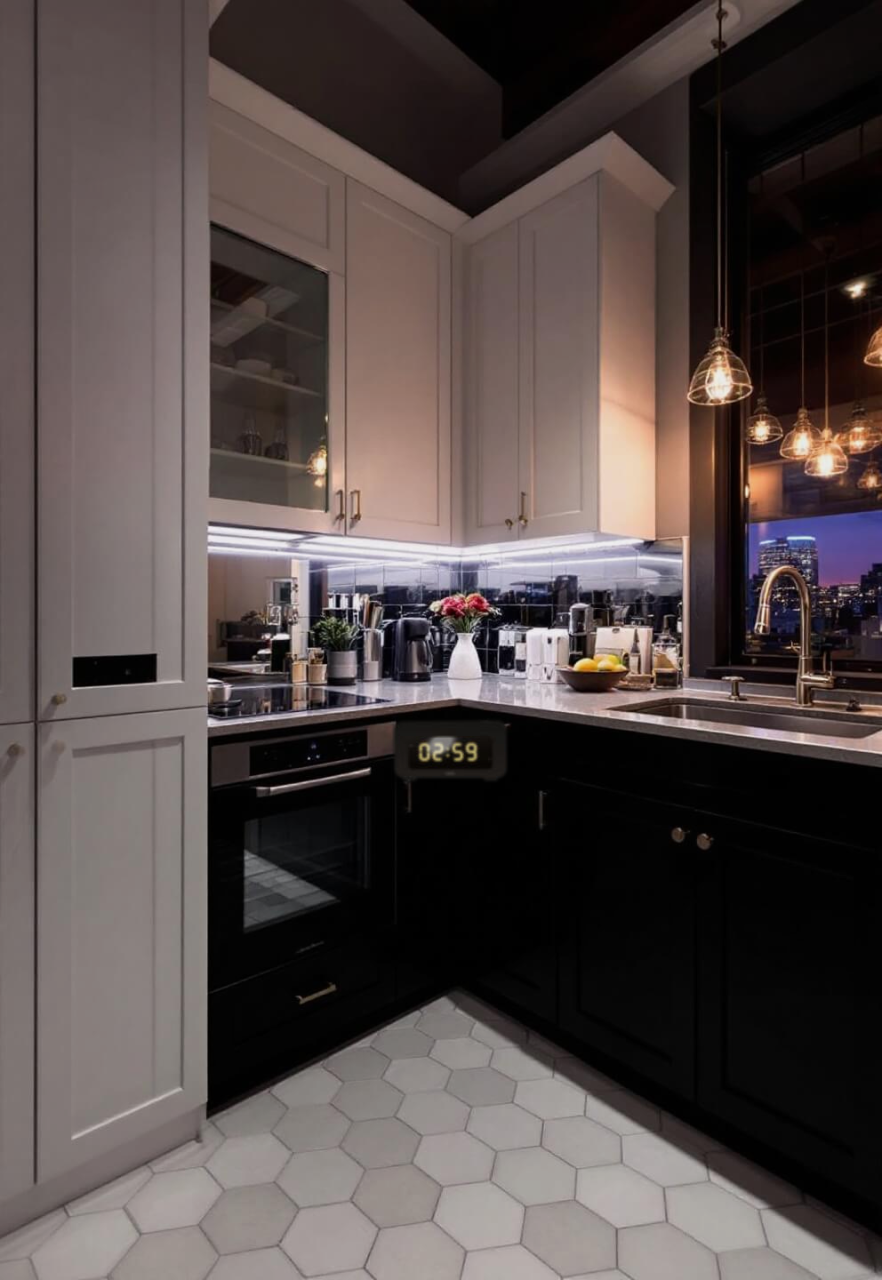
2:59
